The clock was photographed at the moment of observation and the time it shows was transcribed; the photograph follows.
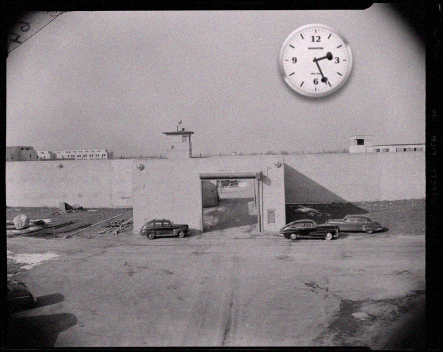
2:26
